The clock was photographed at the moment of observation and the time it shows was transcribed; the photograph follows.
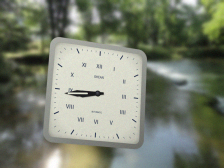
8:44
